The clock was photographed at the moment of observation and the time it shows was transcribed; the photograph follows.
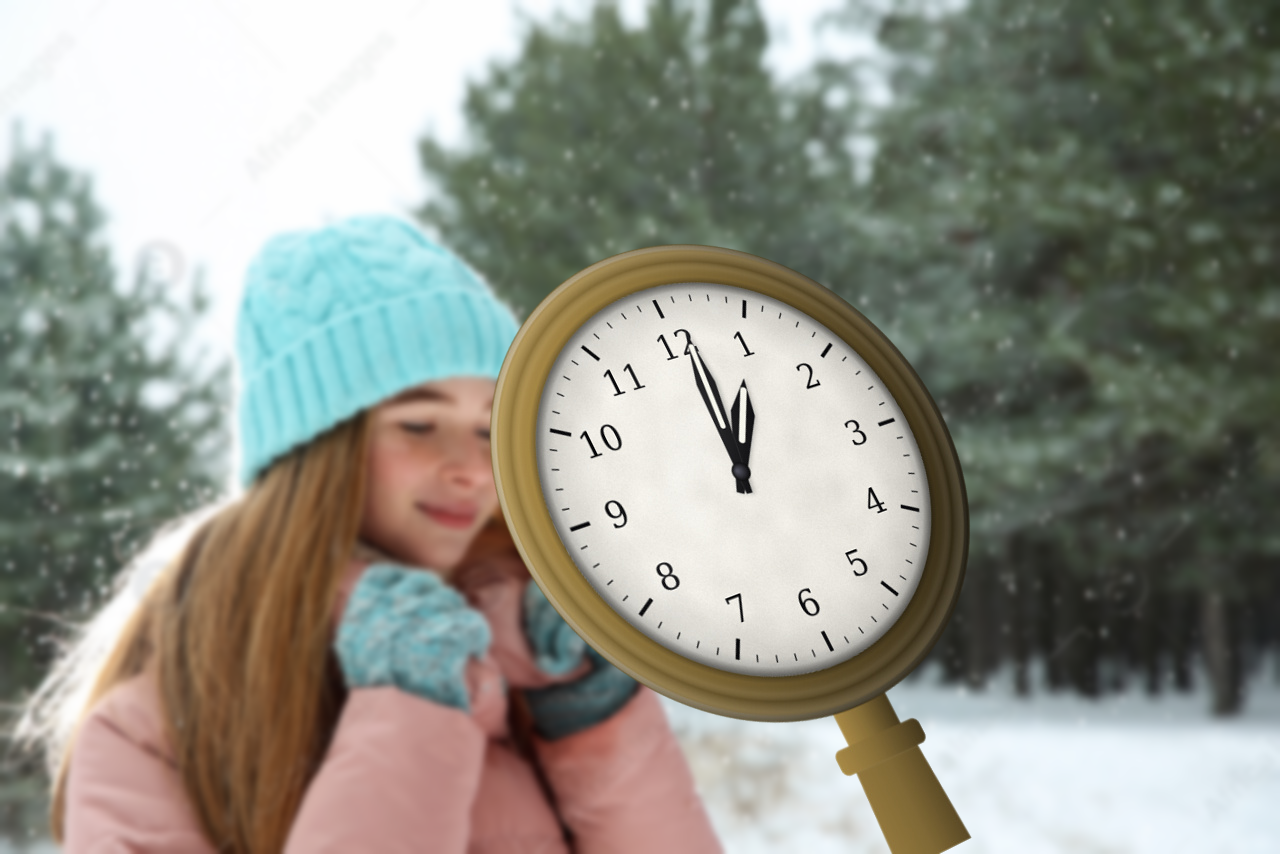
1:01
